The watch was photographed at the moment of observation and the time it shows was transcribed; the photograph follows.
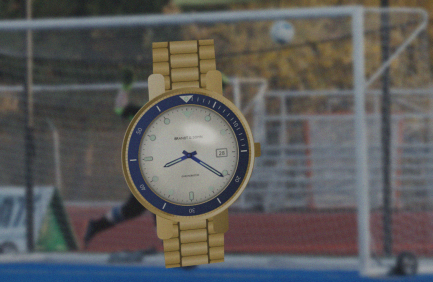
8:21
